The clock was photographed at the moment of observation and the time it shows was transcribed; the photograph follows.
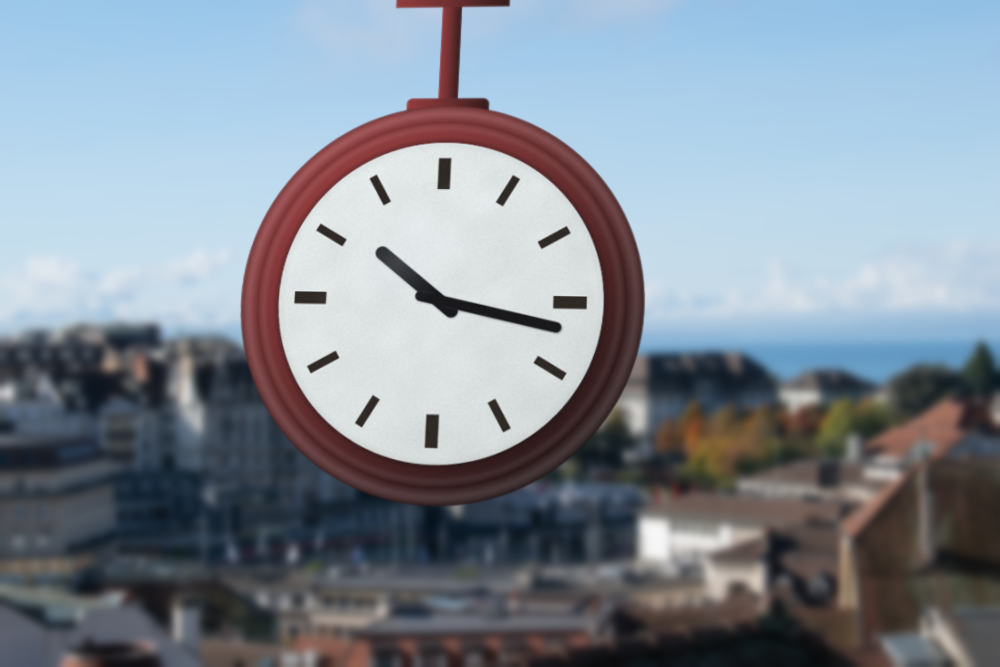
10:17
